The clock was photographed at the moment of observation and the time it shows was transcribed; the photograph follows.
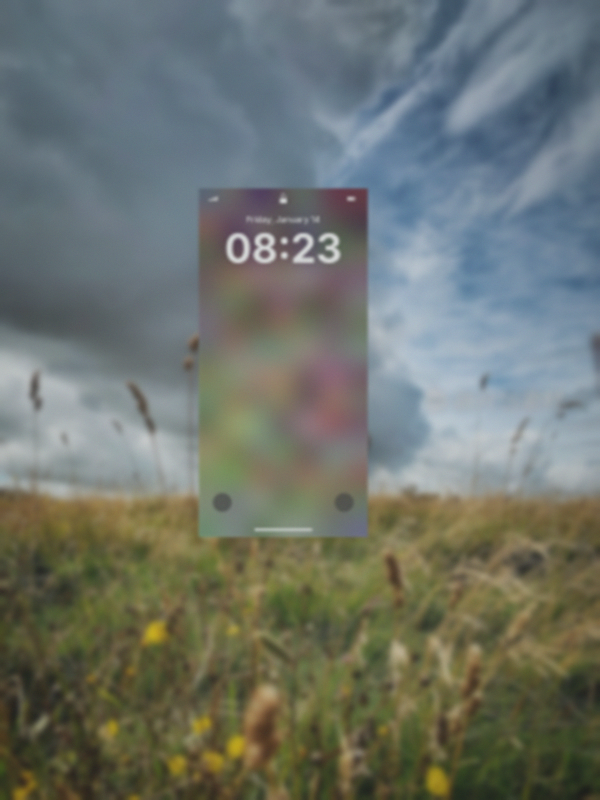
8:23
